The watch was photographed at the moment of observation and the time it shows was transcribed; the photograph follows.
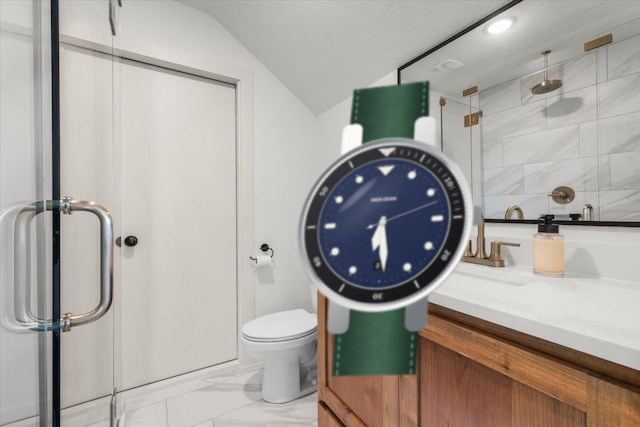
6:29:12
